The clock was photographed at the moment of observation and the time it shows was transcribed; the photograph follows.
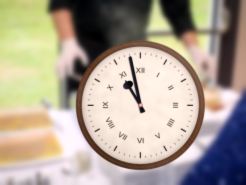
10:58
